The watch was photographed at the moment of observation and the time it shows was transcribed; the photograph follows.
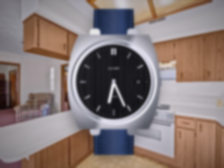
6:26
